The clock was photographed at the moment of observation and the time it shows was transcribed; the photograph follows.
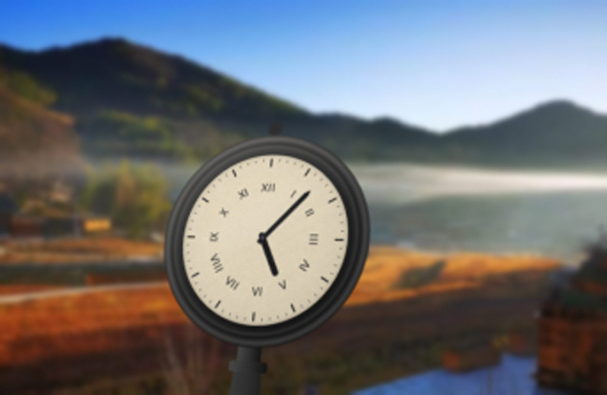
5:07
